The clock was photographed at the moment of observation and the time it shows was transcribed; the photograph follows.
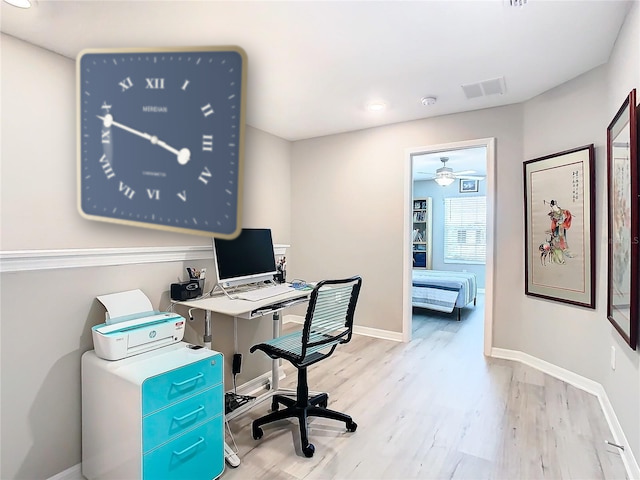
3:48
